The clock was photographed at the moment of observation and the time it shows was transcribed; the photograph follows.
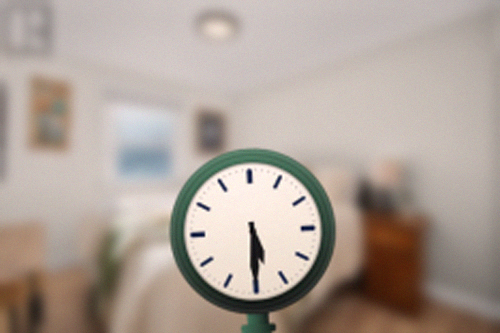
5:30
